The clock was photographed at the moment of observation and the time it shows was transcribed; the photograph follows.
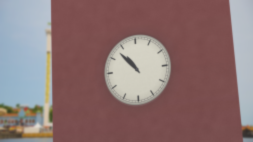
10:53
